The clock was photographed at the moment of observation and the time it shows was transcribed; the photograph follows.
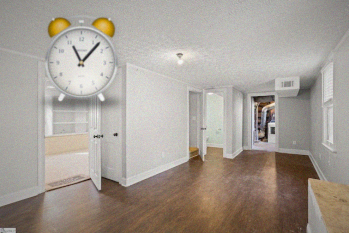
11:07
